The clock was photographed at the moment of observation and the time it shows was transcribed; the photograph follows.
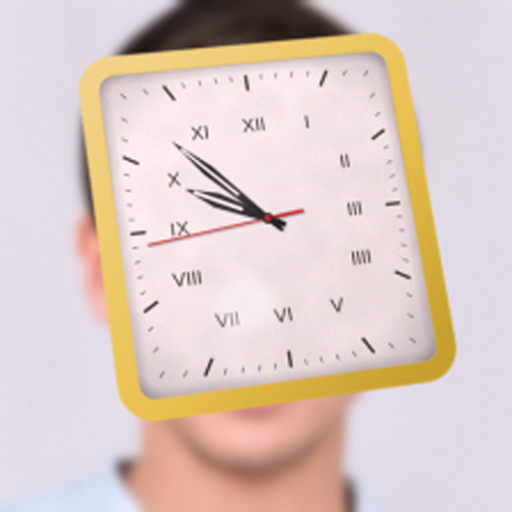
9:52:44
